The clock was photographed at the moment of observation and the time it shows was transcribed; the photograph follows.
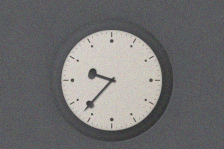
9:37
